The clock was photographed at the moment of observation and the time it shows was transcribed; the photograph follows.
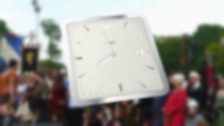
7:58
